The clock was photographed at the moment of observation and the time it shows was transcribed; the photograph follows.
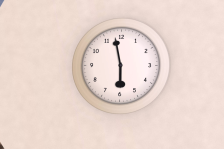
5:58
